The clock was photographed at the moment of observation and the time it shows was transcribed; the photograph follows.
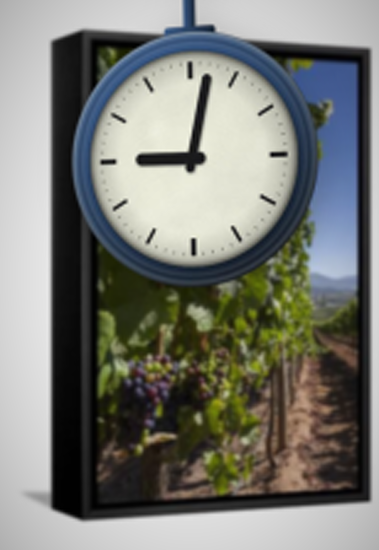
9:02
